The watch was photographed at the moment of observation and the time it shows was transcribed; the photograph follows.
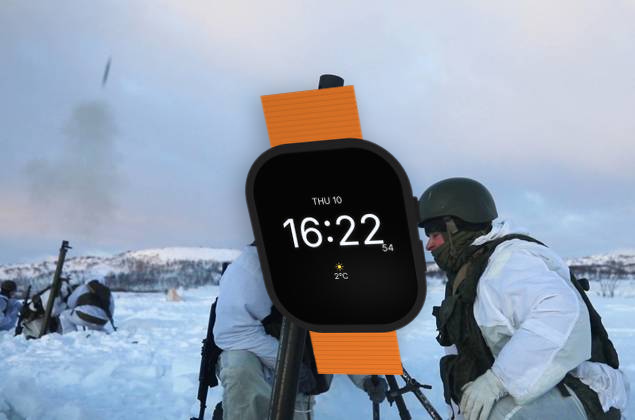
16:22:54
